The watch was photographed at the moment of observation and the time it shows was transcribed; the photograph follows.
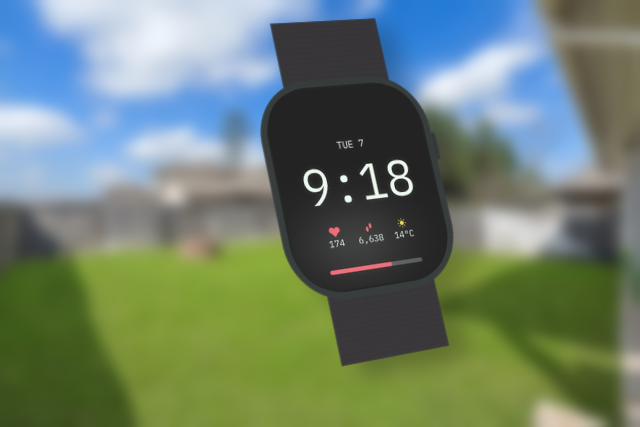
9:18
